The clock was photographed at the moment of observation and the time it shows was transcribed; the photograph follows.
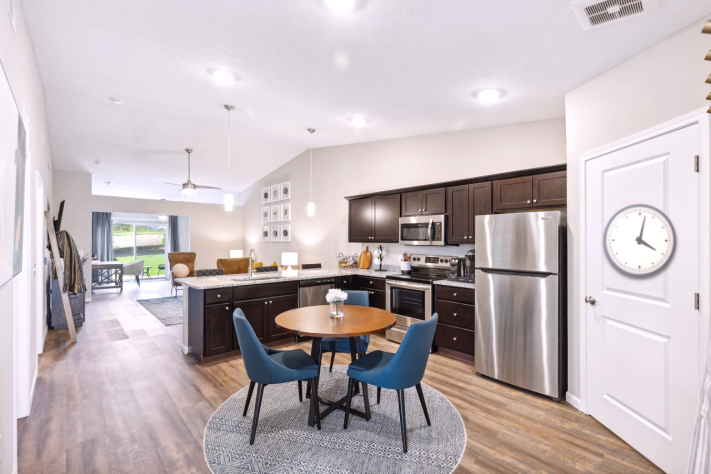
4:02
